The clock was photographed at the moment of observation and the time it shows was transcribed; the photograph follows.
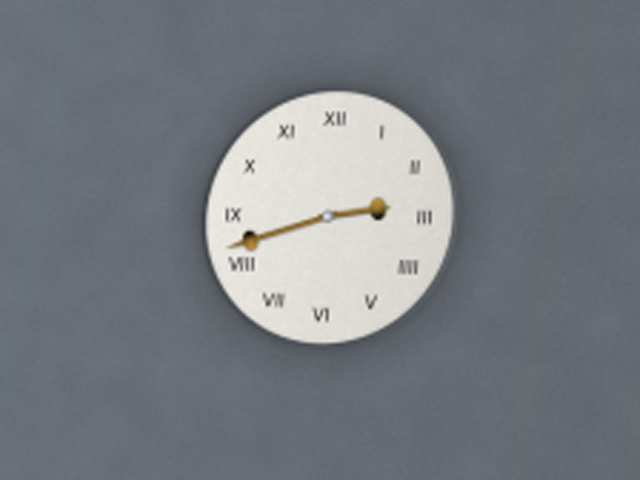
2:42
